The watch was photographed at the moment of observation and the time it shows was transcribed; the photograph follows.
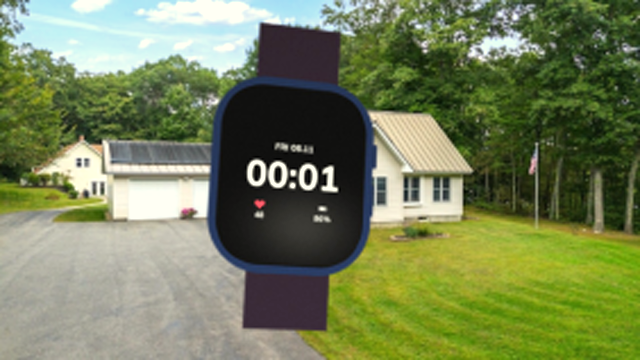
0:01
